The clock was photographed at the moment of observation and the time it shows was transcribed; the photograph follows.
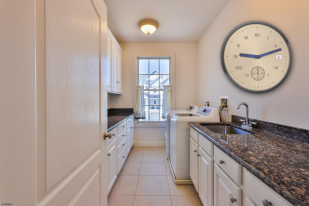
9:12
